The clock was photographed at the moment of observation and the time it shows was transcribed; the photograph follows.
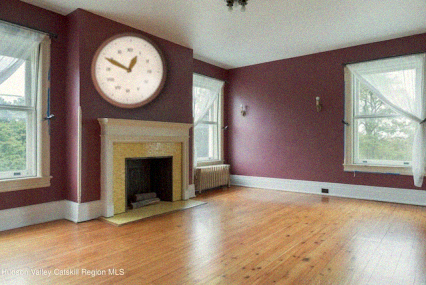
12:49
